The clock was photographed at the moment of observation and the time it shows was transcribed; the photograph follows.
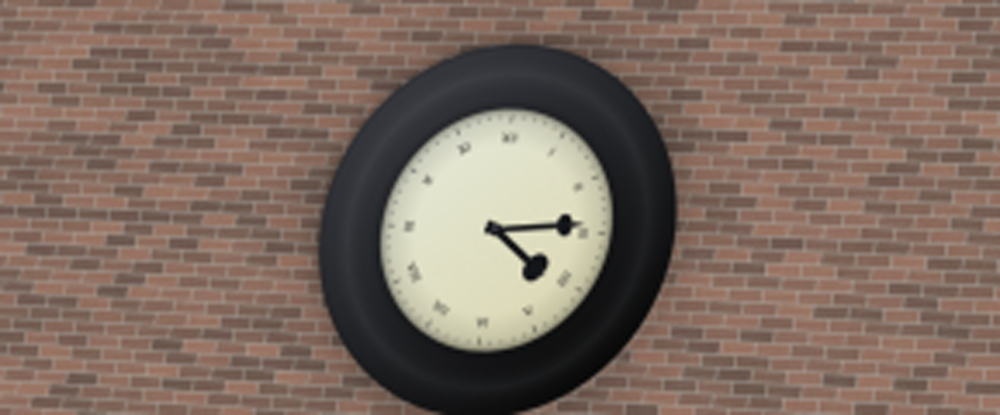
4:14
